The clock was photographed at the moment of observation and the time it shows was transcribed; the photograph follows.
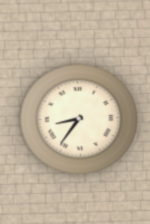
8:36
